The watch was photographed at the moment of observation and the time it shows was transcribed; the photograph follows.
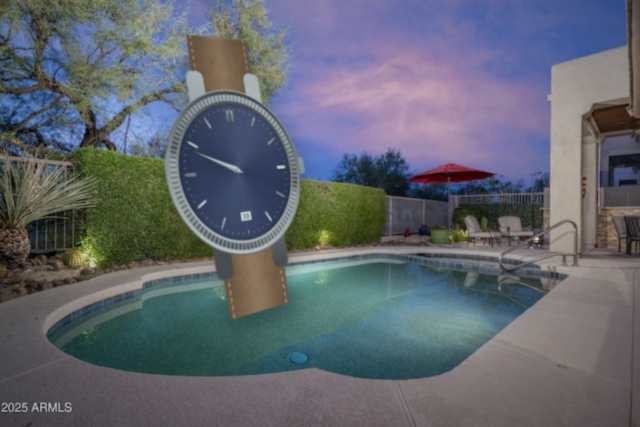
9:49
